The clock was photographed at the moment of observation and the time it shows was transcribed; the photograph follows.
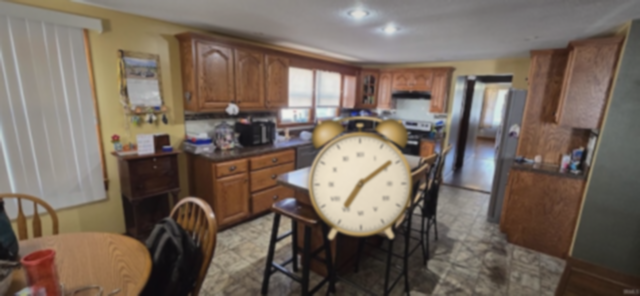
7:09
